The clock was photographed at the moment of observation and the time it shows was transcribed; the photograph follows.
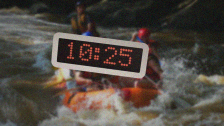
10:25
